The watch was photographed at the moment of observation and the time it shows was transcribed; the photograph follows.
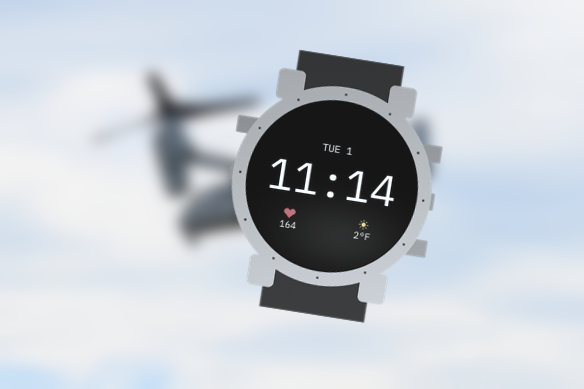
11:14
